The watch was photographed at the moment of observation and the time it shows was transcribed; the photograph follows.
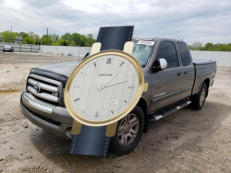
1:12
